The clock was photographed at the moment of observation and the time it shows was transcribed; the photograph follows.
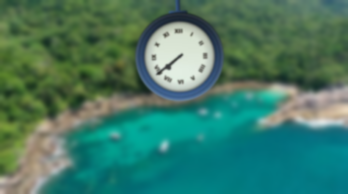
7:39
